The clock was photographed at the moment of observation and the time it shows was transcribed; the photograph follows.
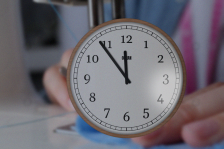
11:54
